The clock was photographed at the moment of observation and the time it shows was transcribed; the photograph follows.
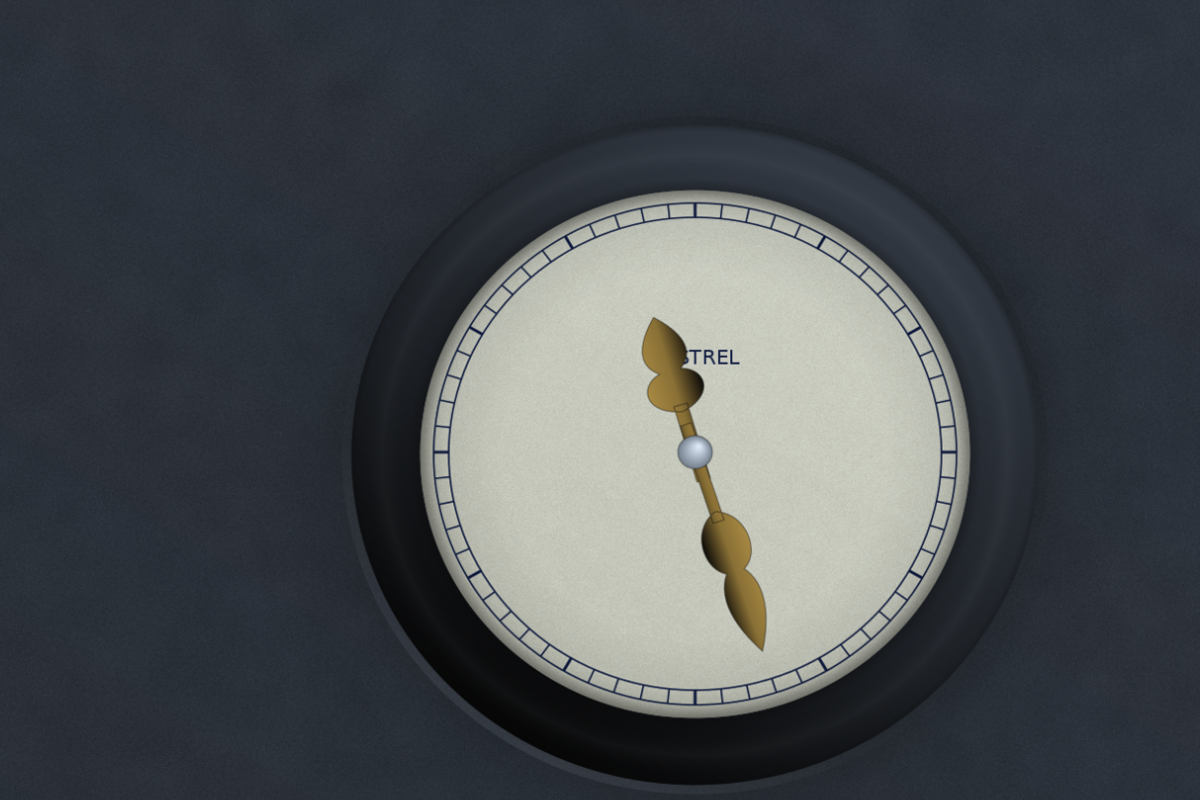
11:27
